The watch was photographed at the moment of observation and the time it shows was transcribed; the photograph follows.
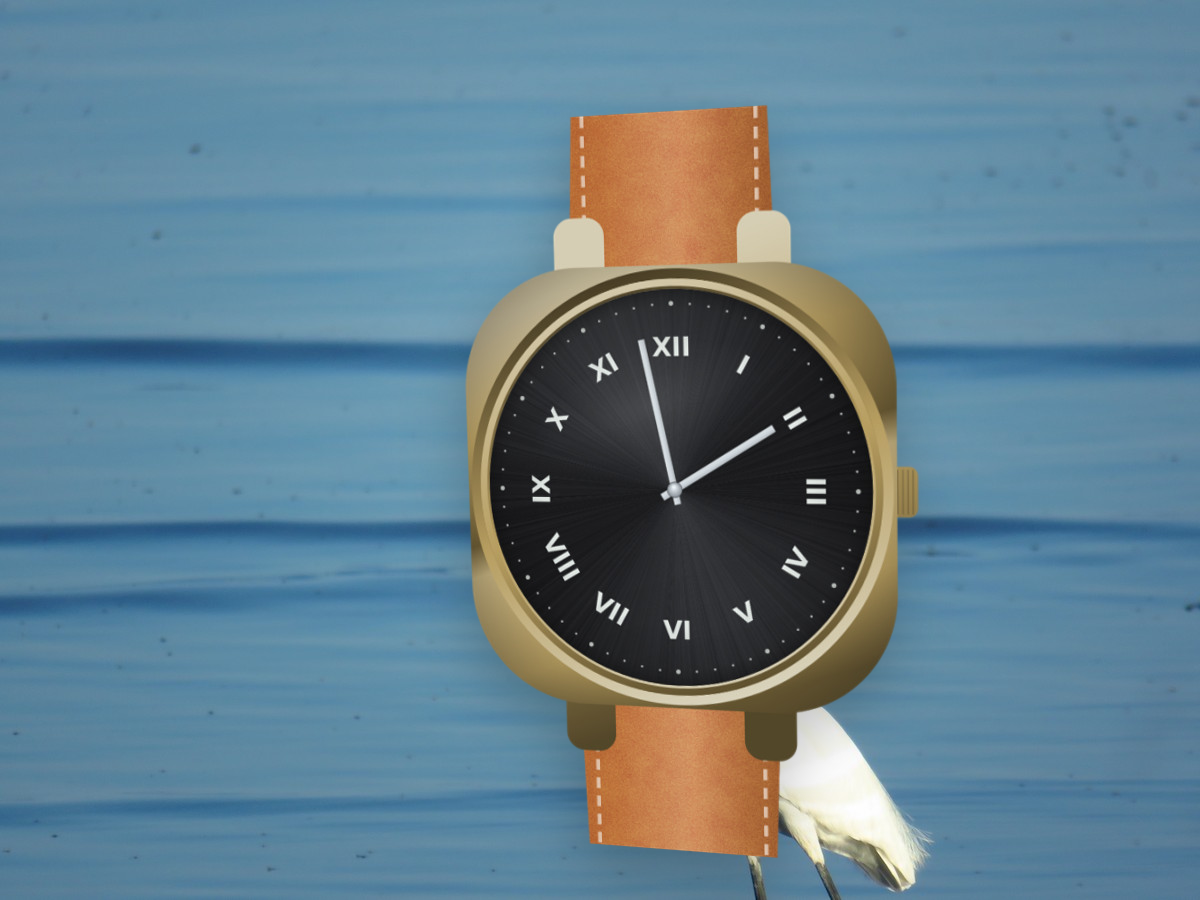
1:58
